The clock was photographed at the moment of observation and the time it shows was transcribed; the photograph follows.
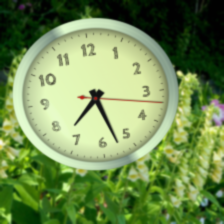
7:27:17
